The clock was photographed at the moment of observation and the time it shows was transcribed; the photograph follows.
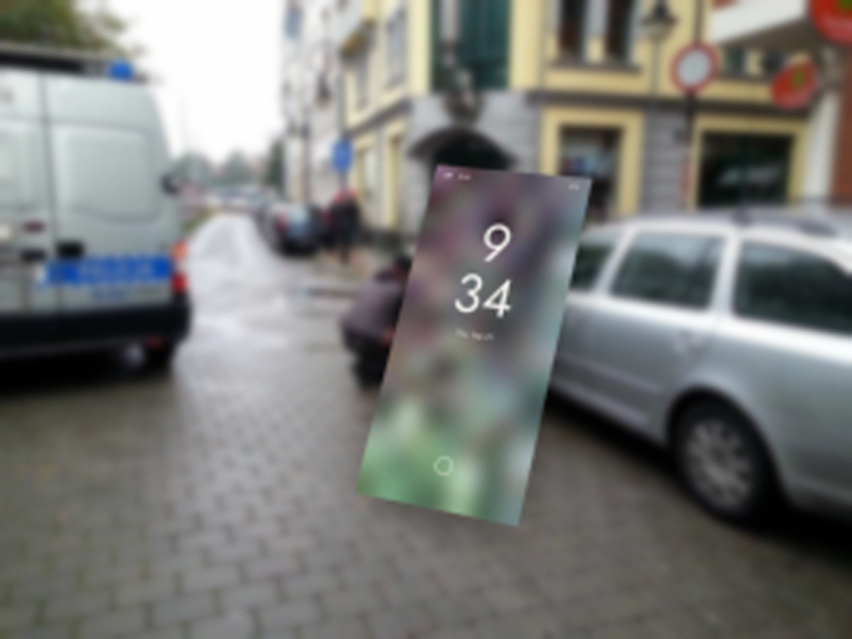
9:34
